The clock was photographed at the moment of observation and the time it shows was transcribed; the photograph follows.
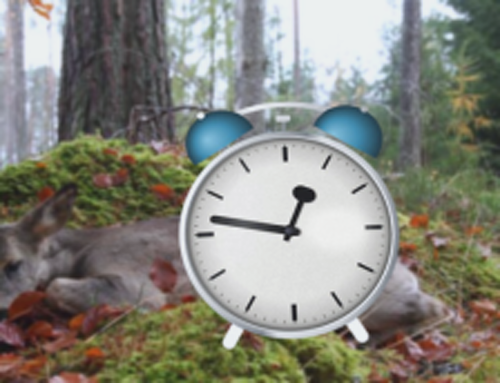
12:47
